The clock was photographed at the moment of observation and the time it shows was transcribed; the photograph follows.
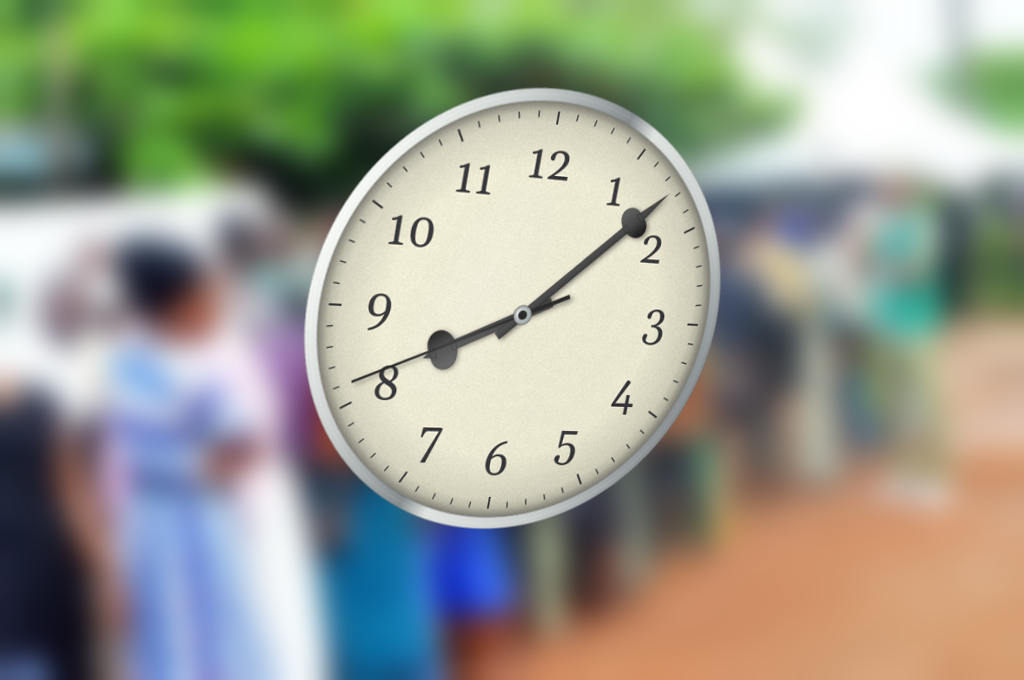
8:07:41
